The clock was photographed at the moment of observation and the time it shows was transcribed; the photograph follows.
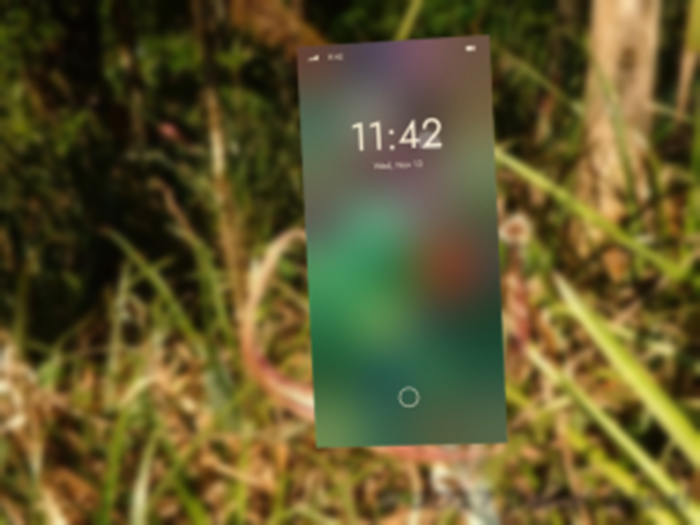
11:42
